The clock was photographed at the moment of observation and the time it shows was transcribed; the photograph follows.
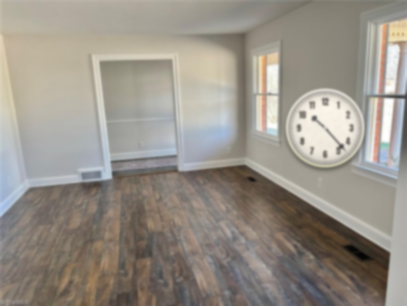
10:23
